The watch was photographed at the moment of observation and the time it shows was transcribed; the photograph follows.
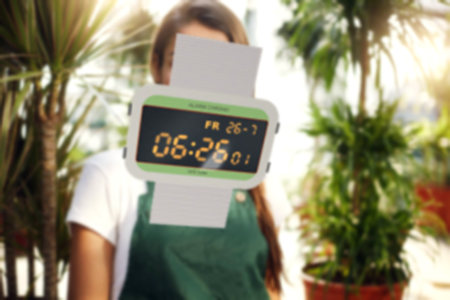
6:26:01
